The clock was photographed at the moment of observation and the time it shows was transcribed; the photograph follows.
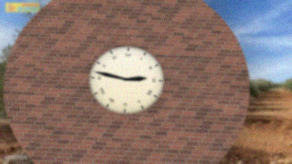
2:47
